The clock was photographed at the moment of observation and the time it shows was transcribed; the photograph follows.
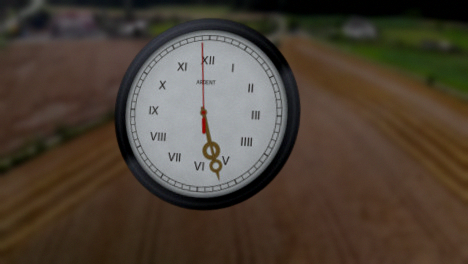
5:26:59
